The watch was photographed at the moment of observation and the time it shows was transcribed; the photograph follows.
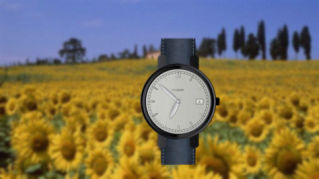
6:52
